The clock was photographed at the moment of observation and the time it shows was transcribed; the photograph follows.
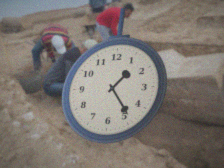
1:24
